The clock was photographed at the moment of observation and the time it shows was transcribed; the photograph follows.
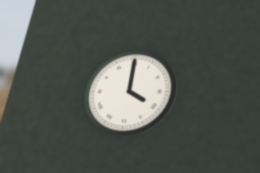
4:00
